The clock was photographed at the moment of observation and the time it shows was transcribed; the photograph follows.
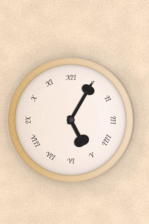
5:05
